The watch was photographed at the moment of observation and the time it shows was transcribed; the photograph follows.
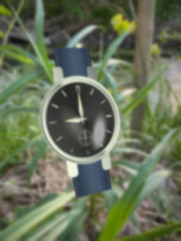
9:00
